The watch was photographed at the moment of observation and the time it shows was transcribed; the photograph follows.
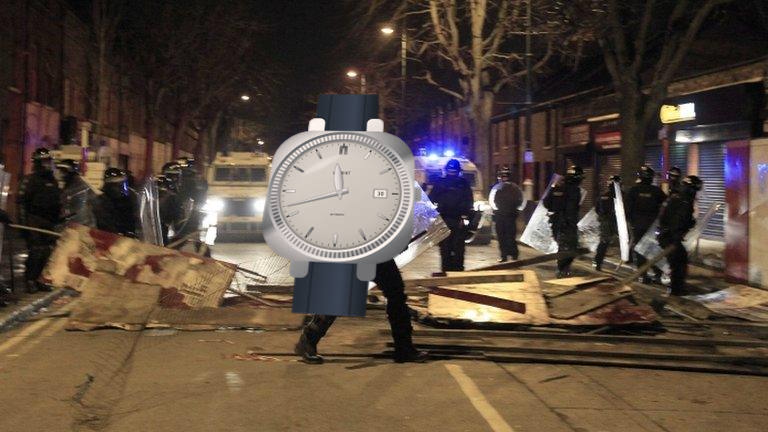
11:42
